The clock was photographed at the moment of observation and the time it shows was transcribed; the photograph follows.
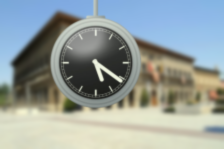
5:21
